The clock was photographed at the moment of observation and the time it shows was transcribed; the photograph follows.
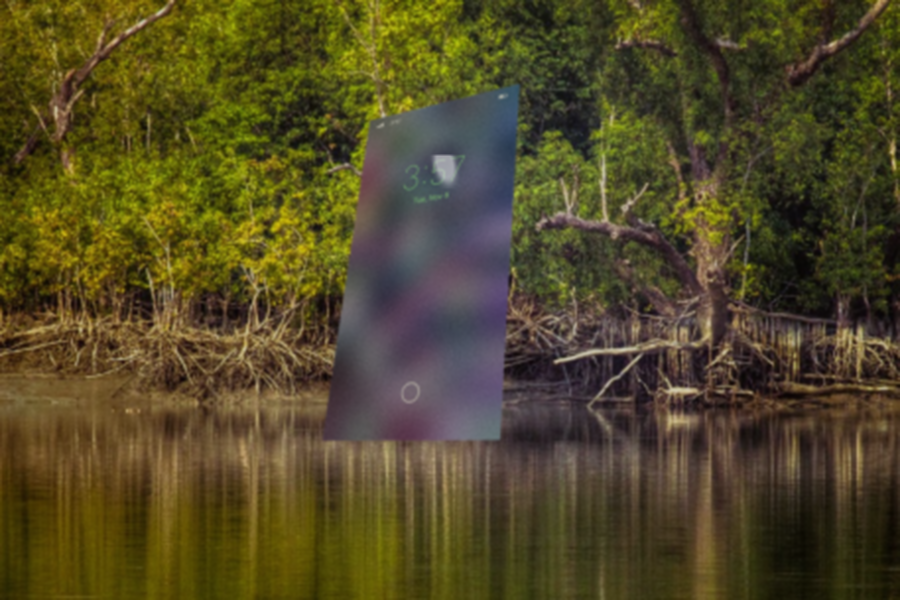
3:57
